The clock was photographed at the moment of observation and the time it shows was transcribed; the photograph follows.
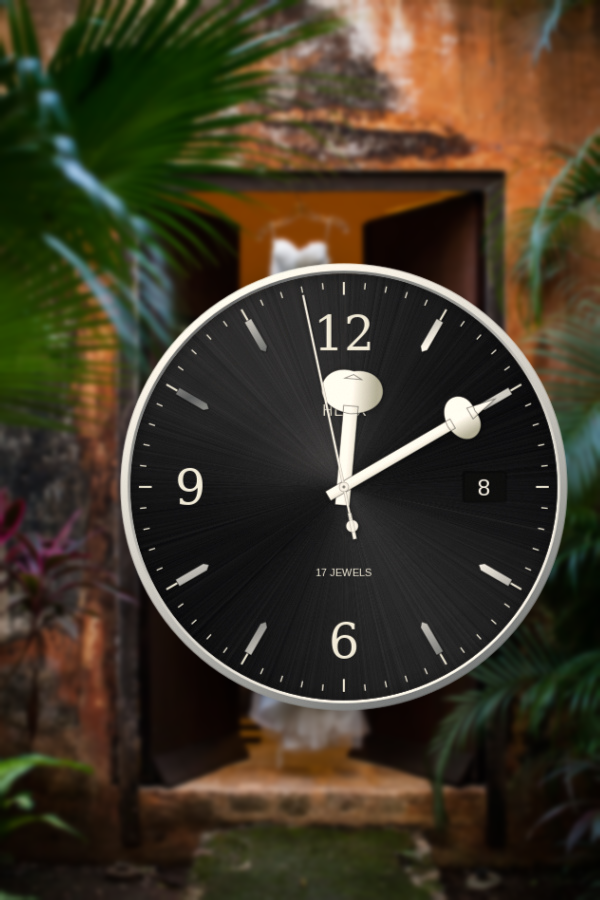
12:09:58
